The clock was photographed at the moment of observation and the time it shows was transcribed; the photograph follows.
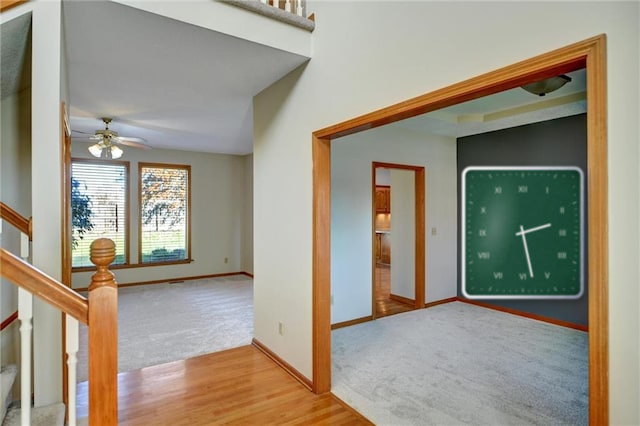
2:28
